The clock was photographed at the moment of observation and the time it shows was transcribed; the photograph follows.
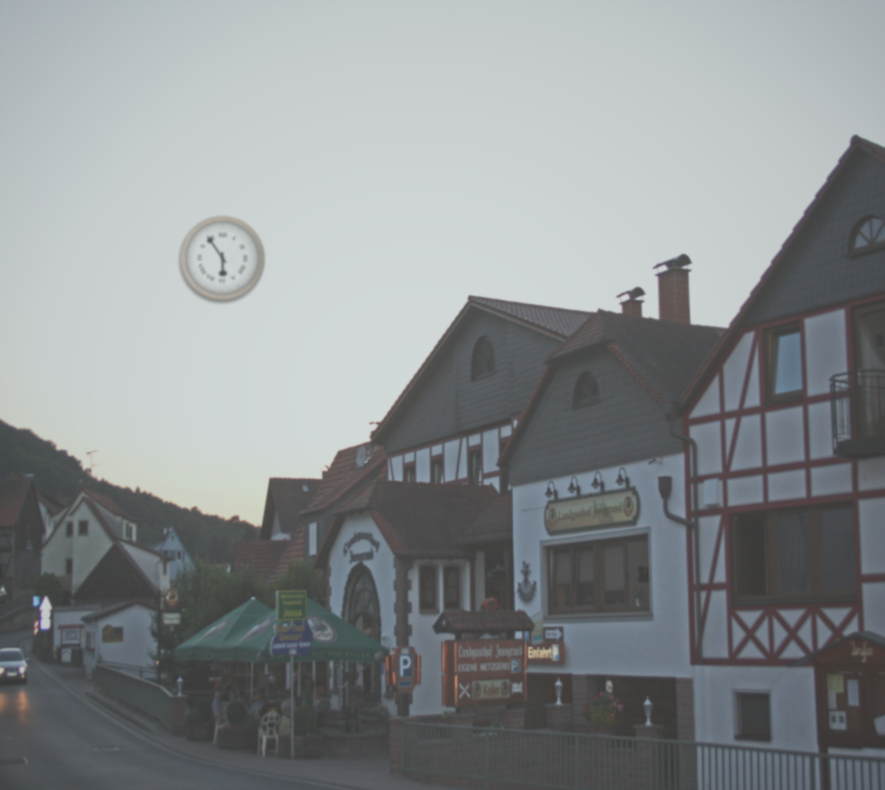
5:54
